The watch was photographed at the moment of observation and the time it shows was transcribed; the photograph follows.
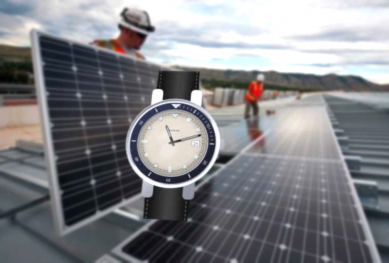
11:12
